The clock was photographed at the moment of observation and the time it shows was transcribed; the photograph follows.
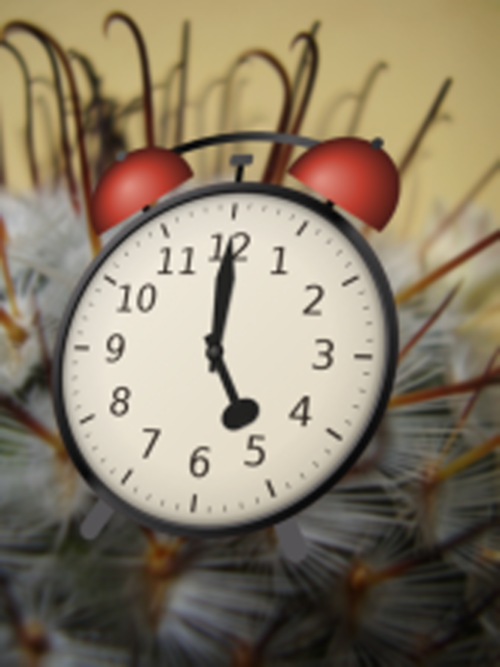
5:00
